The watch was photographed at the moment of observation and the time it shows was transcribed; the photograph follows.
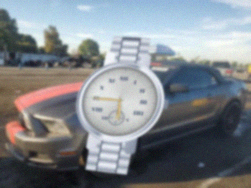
5:45
